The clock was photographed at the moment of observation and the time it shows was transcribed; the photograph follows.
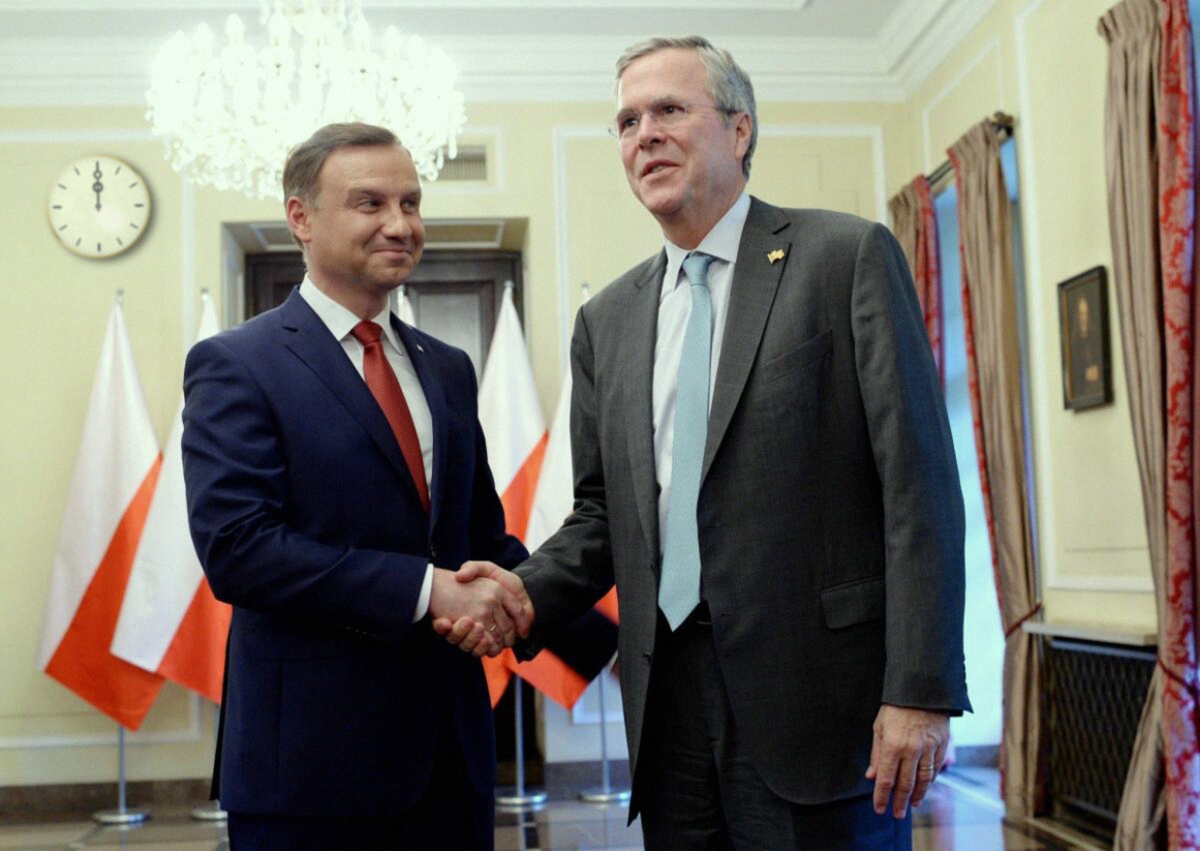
12:00
